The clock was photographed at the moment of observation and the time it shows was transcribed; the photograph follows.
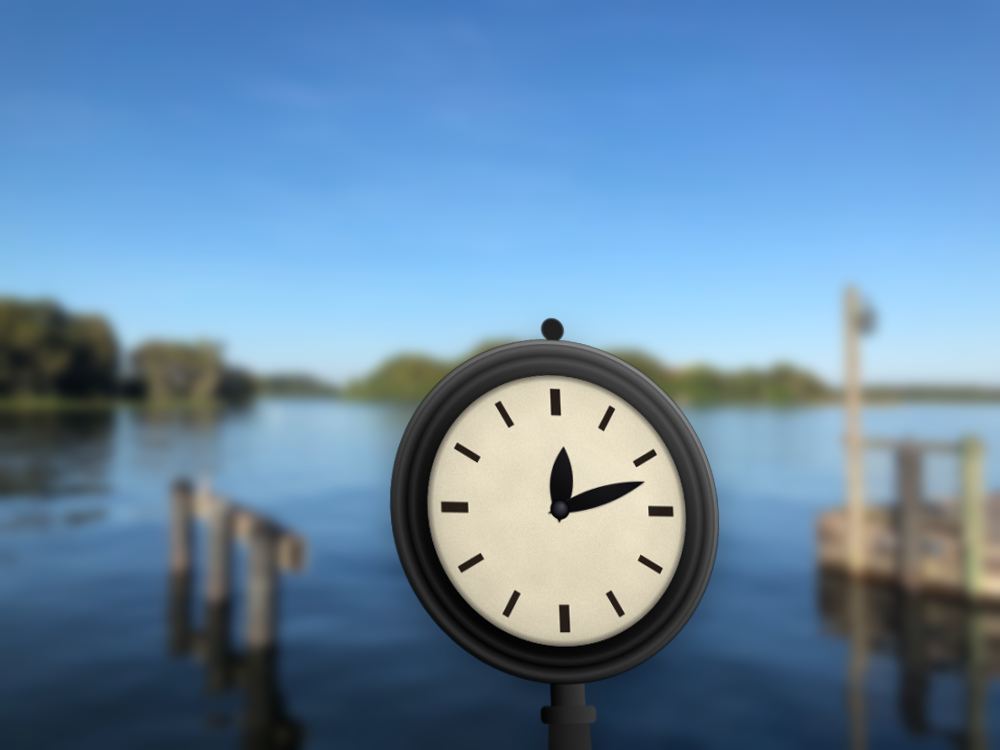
12:12
